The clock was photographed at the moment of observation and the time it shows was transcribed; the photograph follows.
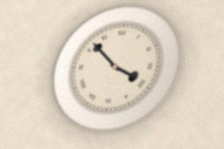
3:52
